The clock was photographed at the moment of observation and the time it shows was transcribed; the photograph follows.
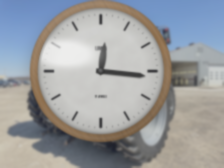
12:16
